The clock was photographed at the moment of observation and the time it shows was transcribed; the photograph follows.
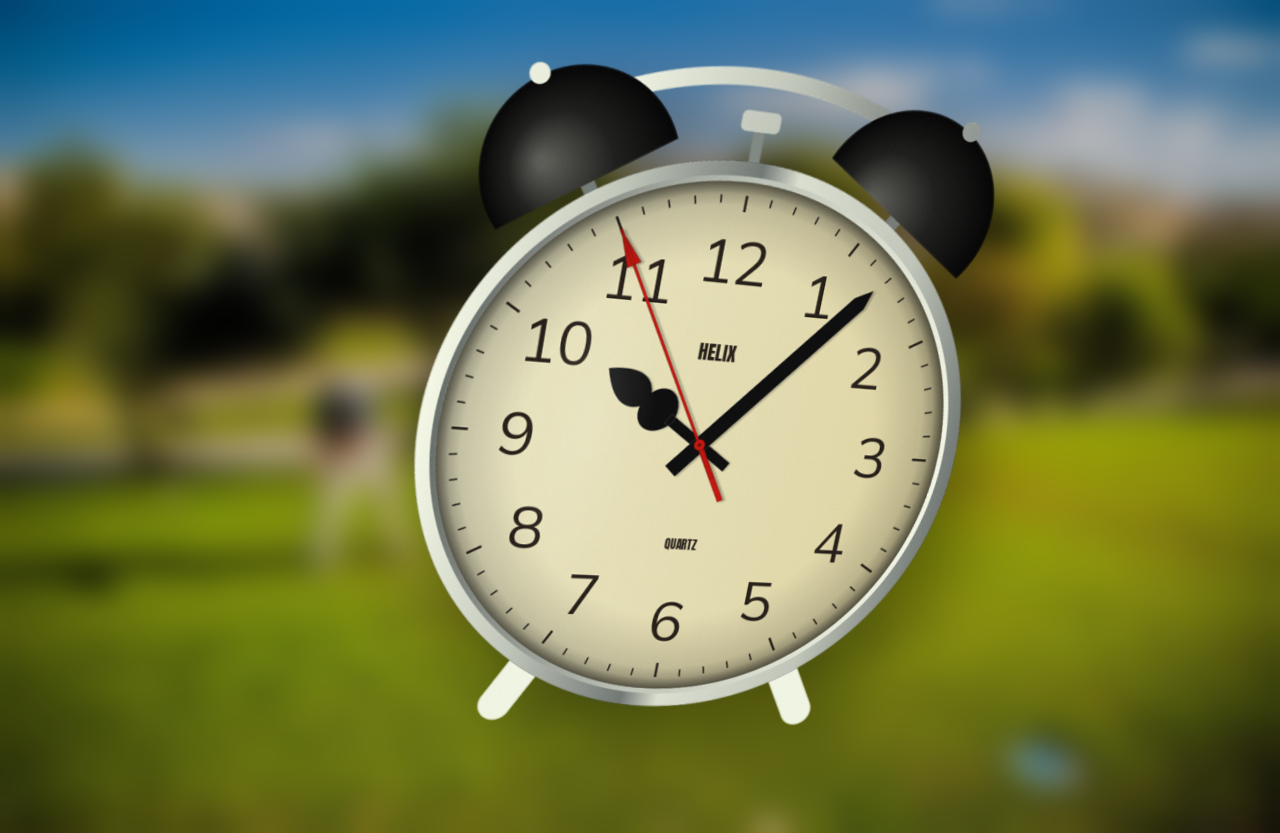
10:06:55
